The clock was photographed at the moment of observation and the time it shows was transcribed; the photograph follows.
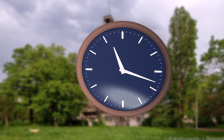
11:18
